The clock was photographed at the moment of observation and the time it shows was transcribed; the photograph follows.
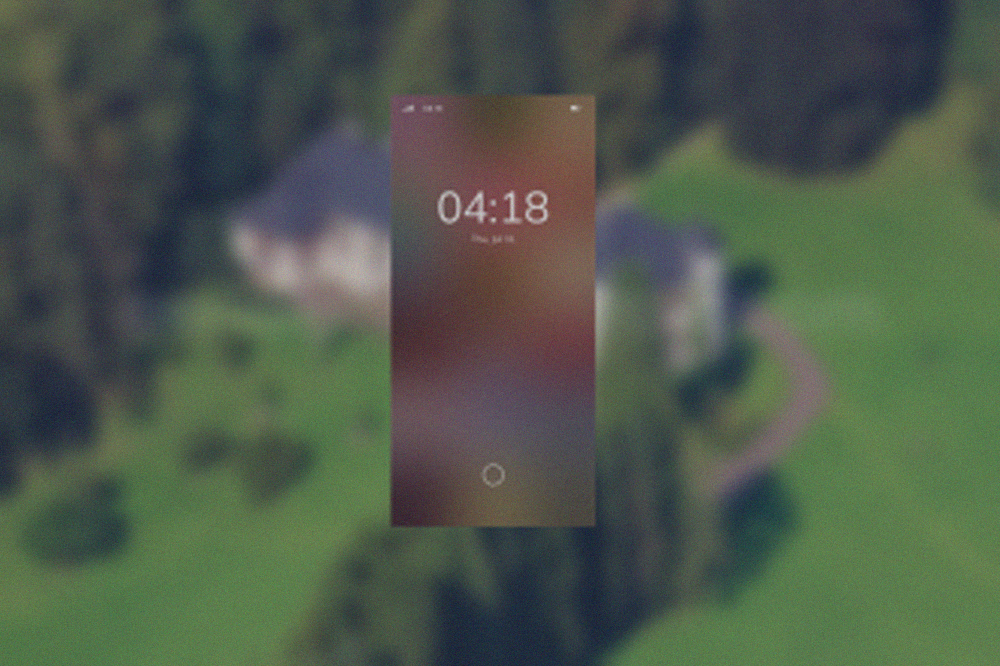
4:18
